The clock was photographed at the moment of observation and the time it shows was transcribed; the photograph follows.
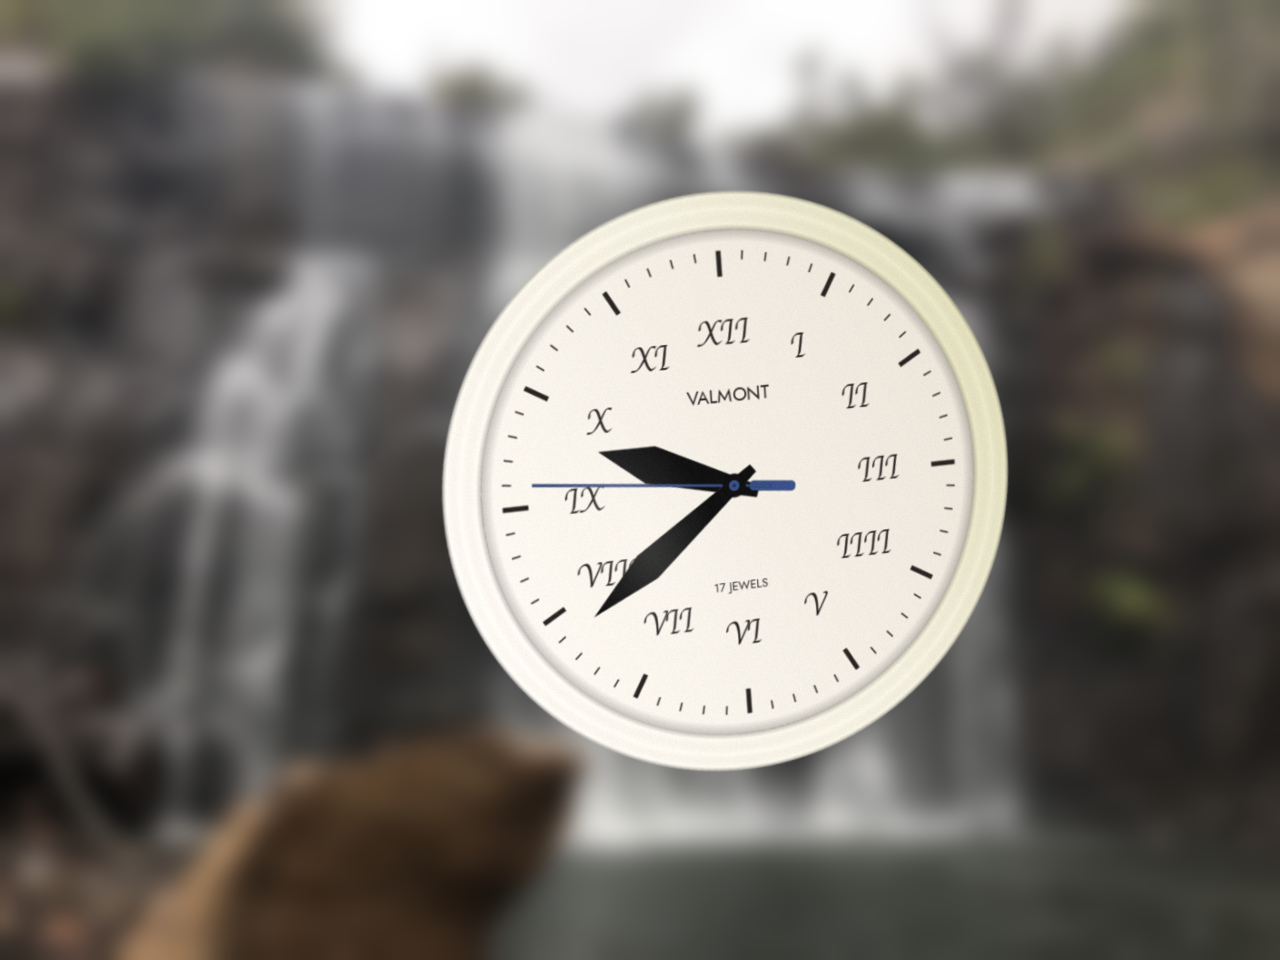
9:38:46
